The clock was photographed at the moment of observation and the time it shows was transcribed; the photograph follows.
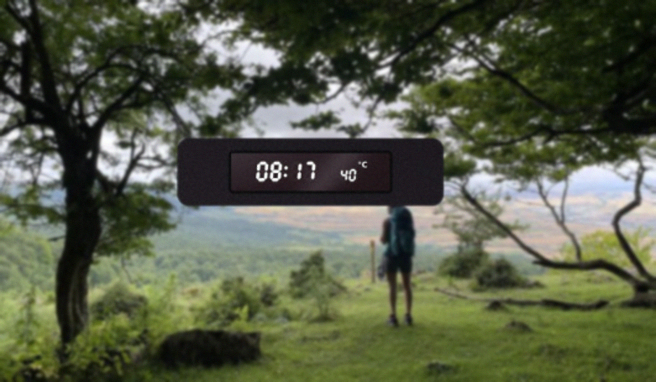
8:17
